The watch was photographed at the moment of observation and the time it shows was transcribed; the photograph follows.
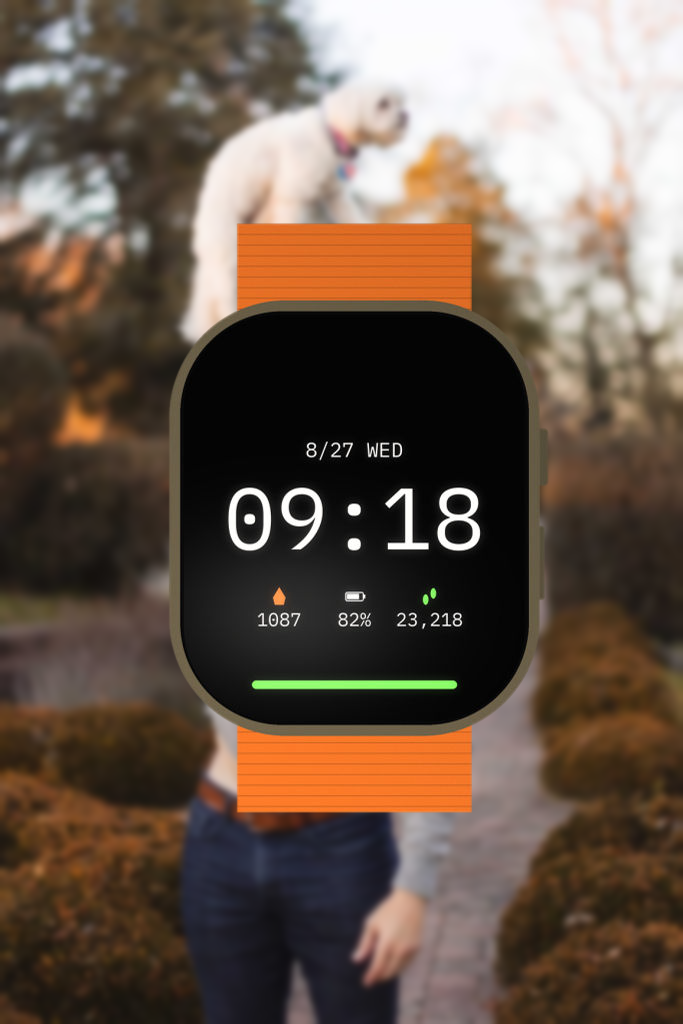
9:18
